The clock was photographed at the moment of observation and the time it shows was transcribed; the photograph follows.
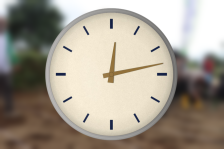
12:13
